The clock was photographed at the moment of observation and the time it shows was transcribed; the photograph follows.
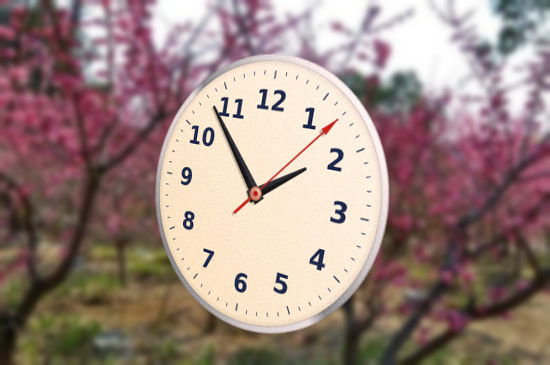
1:53:07
